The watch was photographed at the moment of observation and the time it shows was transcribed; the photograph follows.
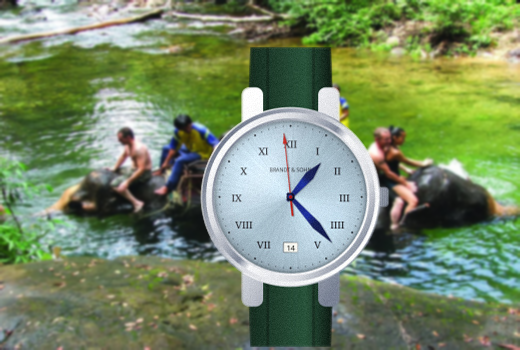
1:22:59
